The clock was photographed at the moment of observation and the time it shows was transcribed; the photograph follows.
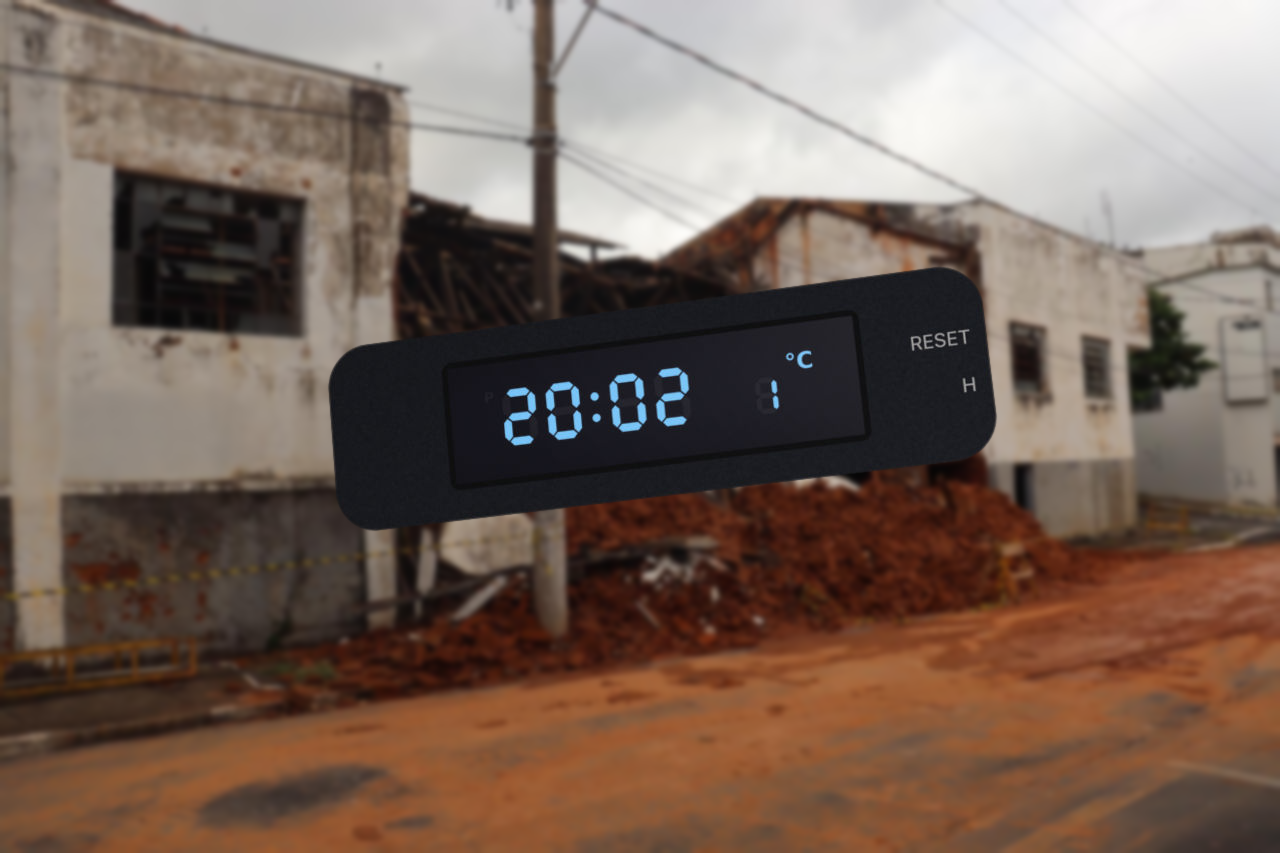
20:02
